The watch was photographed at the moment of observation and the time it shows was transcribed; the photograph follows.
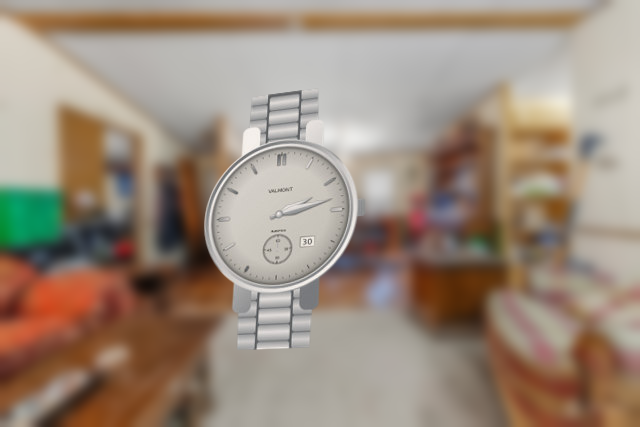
2:13
